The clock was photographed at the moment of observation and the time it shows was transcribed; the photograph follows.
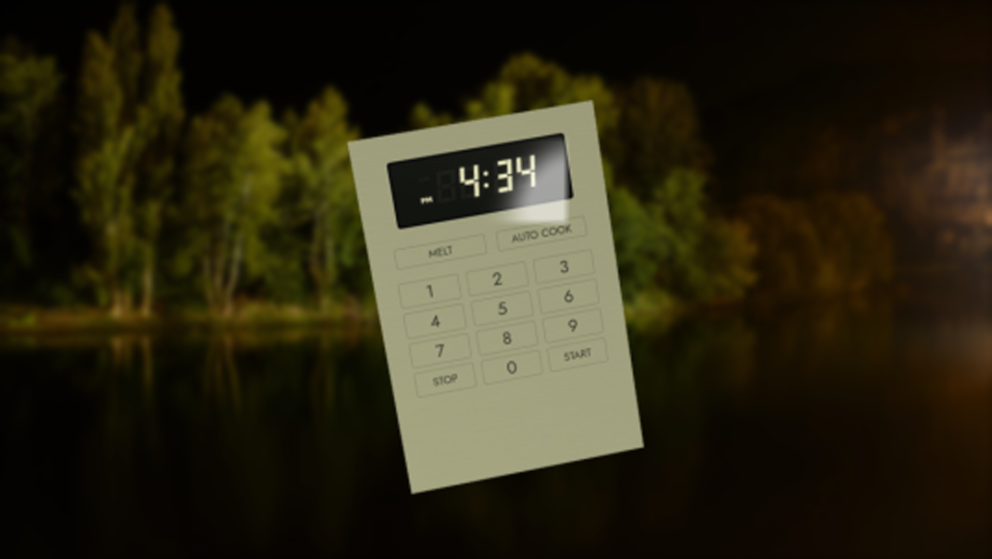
4:34
